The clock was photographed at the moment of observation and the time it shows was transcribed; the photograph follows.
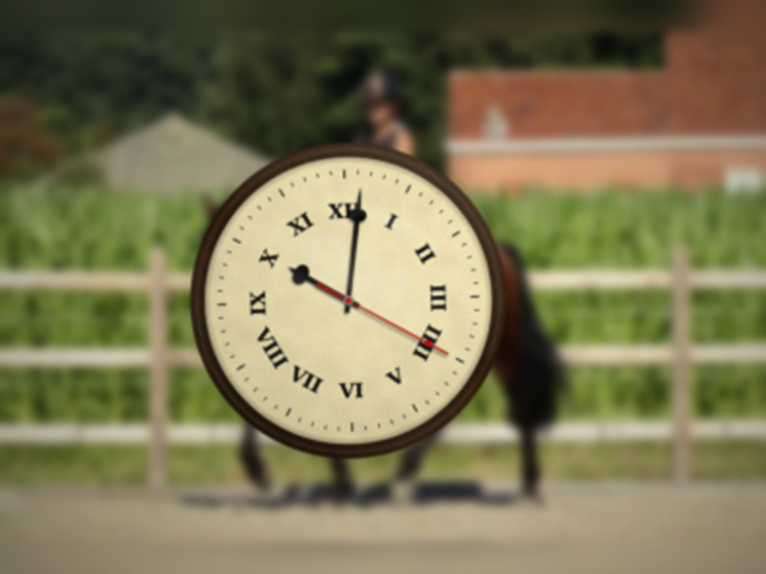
10:01:20
